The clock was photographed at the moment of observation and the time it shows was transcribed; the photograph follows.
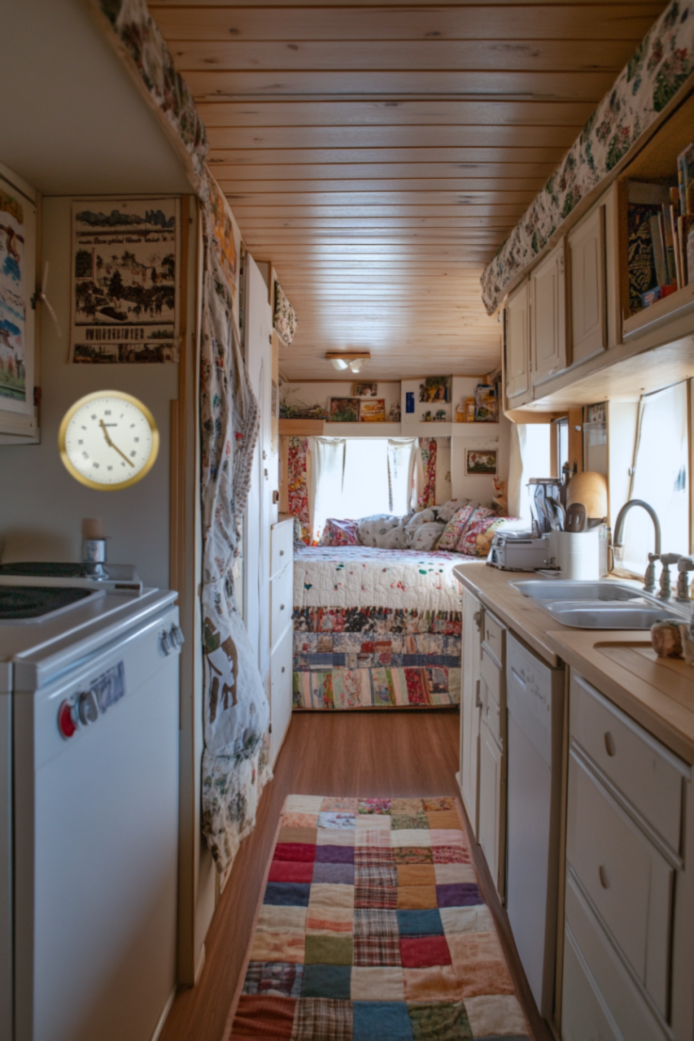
11:23
